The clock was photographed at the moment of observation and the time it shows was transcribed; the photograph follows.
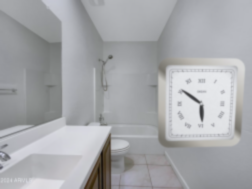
5:51
